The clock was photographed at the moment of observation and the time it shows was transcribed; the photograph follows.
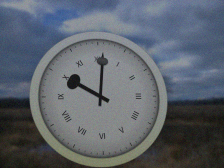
10:01
